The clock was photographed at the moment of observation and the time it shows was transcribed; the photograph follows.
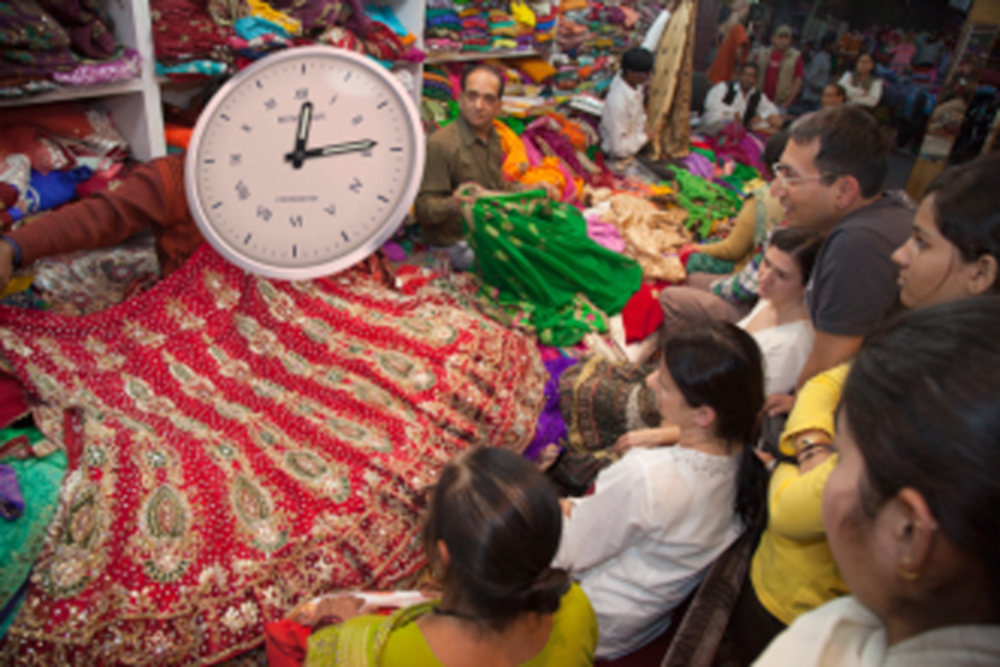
12:14
